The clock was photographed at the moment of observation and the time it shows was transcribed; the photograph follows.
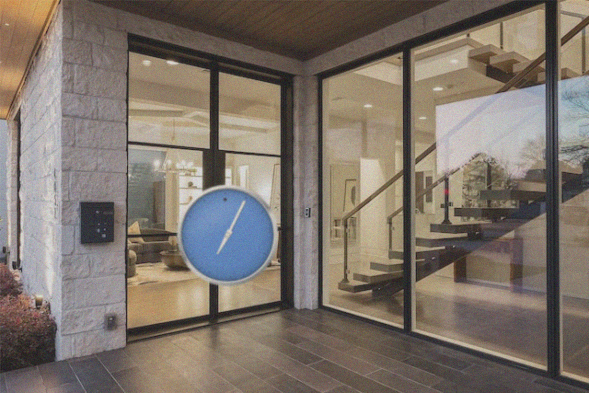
7:05
